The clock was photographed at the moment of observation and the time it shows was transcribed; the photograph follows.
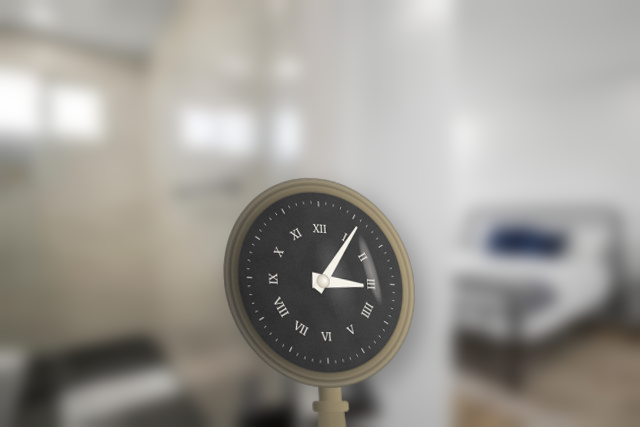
3:06
